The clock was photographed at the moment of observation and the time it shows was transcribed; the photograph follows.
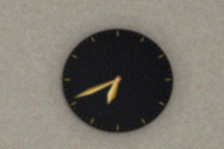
6:41
